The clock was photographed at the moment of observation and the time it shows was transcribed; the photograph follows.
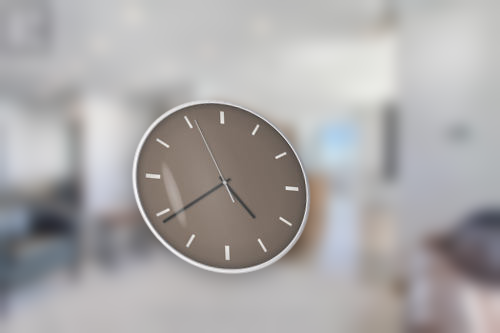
4:38:56
